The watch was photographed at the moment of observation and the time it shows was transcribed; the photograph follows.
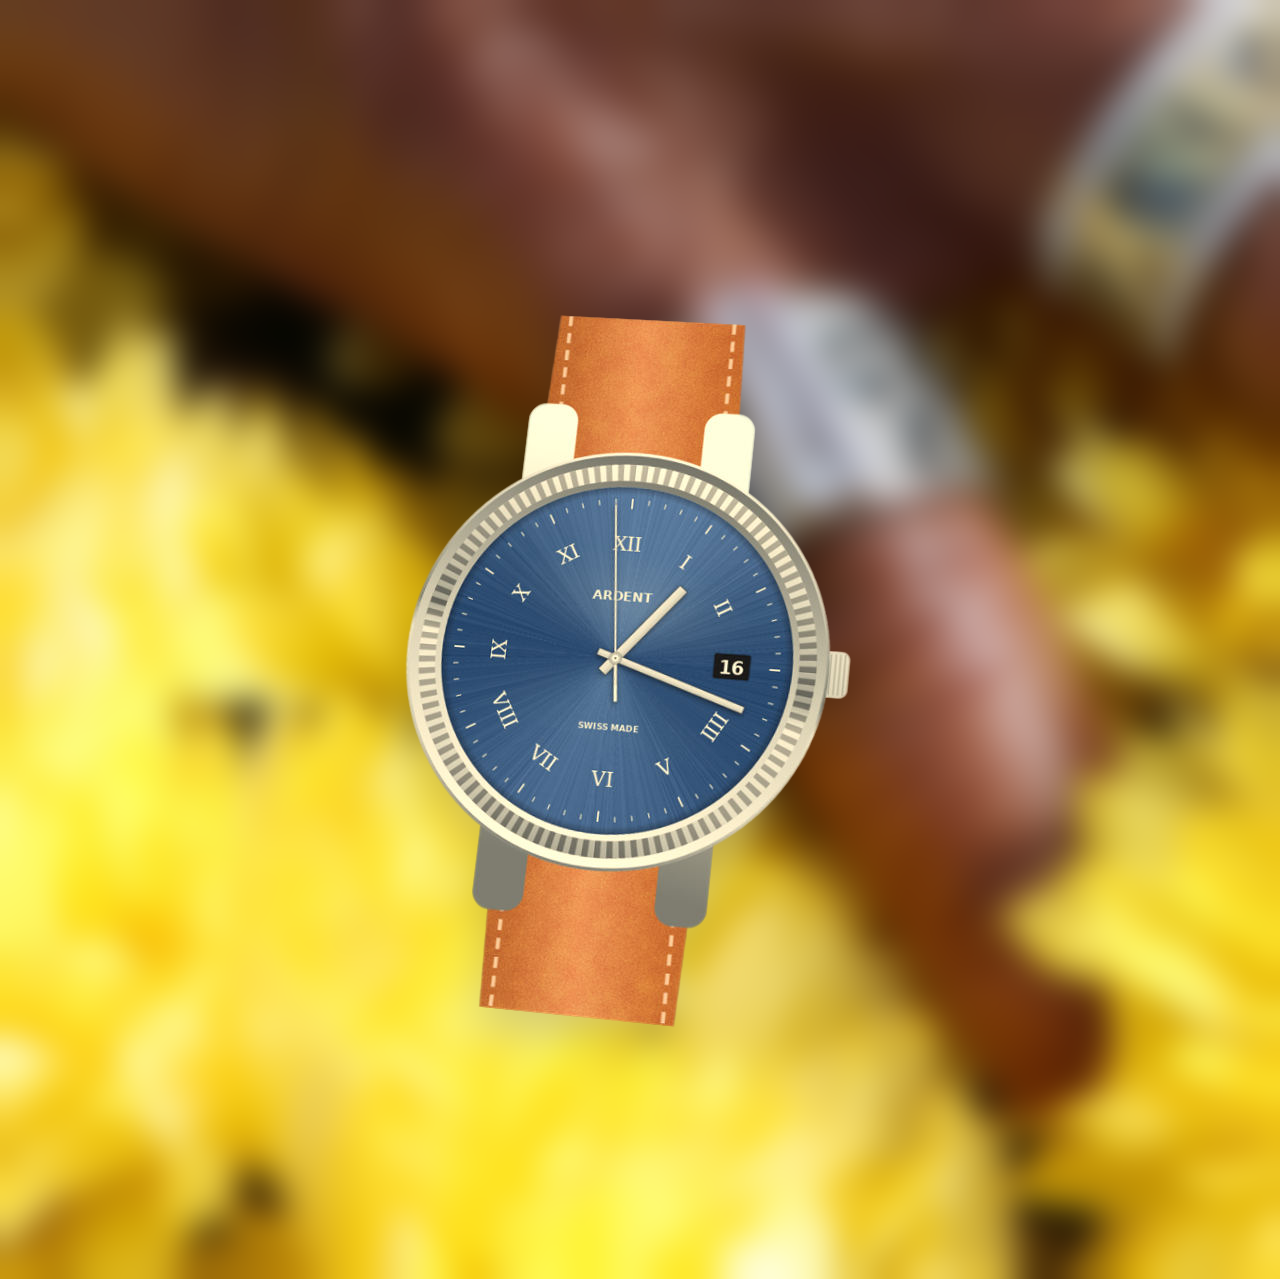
1:17:59
